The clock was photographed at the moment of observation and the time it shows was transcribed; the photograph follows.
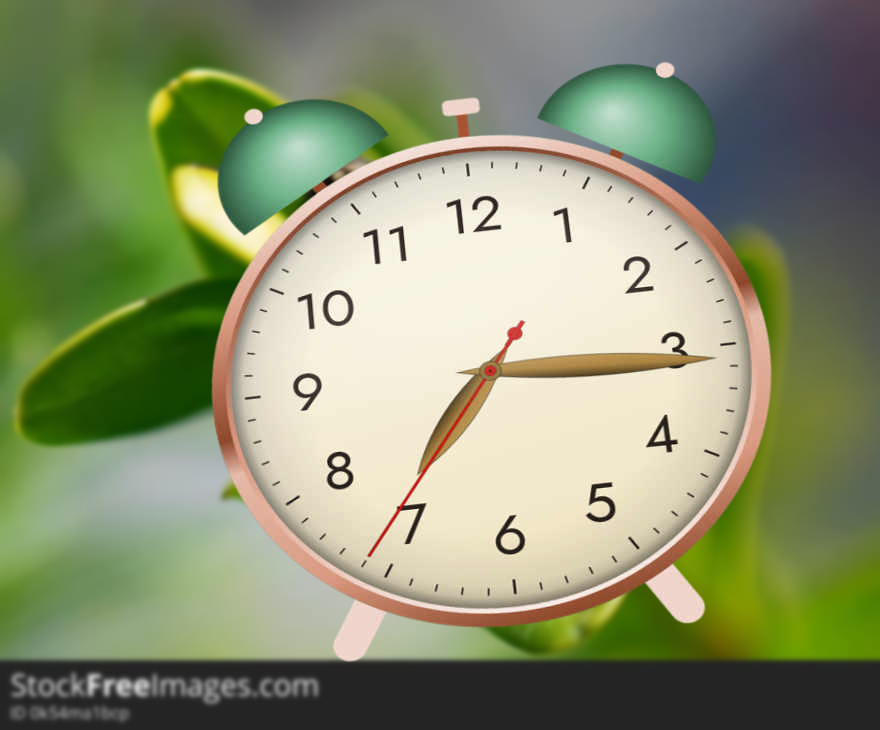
7:15:36
